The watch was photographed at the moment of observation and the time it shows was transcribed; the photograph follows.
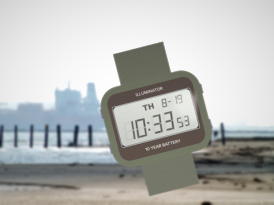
10:33:53
